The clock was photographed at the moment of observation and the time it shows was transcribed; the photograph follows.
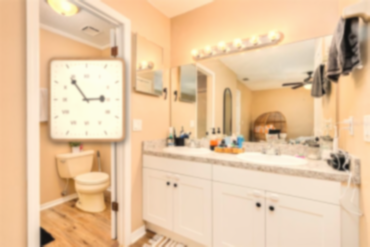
2:54
